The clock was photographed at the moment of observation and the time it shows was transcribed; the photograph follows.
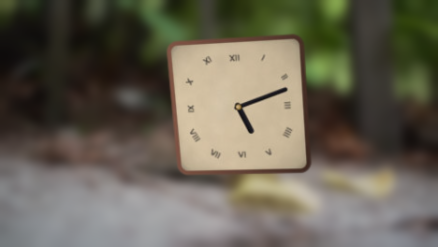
5:12
